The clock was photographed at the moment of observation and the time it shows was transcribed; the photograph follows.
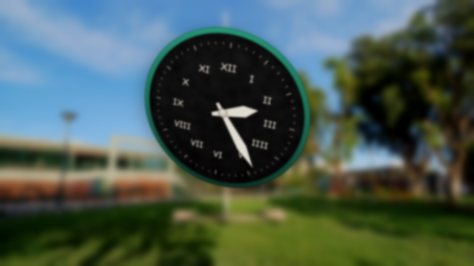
2:24
